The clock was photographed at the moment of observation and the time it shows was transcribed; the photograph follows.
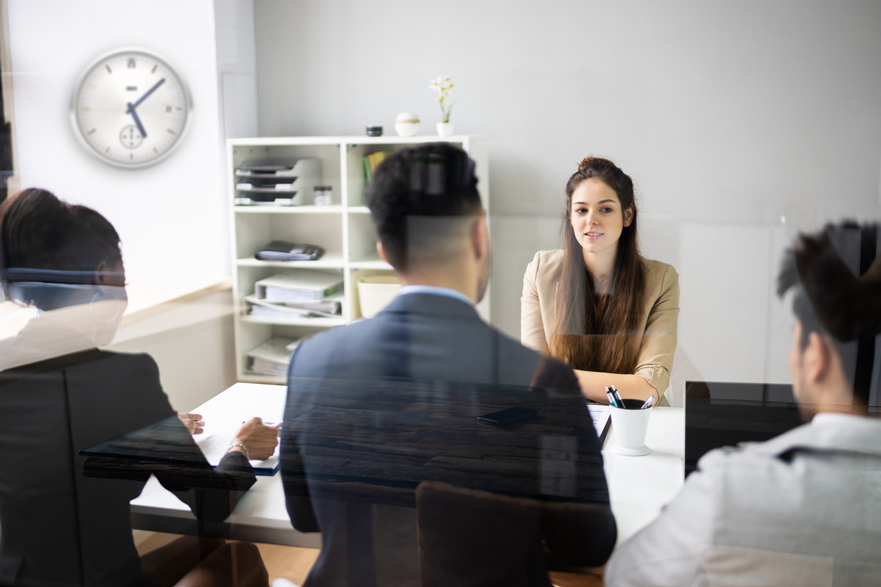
5:08
